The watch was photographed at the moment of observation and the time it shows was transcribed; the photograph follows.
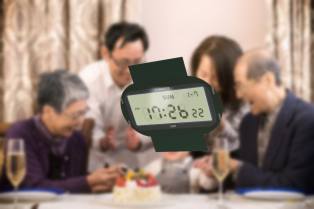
17:26:22
